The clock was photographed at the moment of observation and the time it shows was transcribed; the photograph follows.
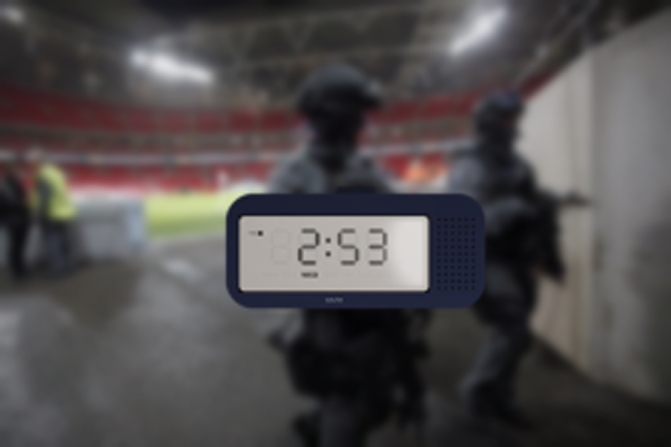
2:53
